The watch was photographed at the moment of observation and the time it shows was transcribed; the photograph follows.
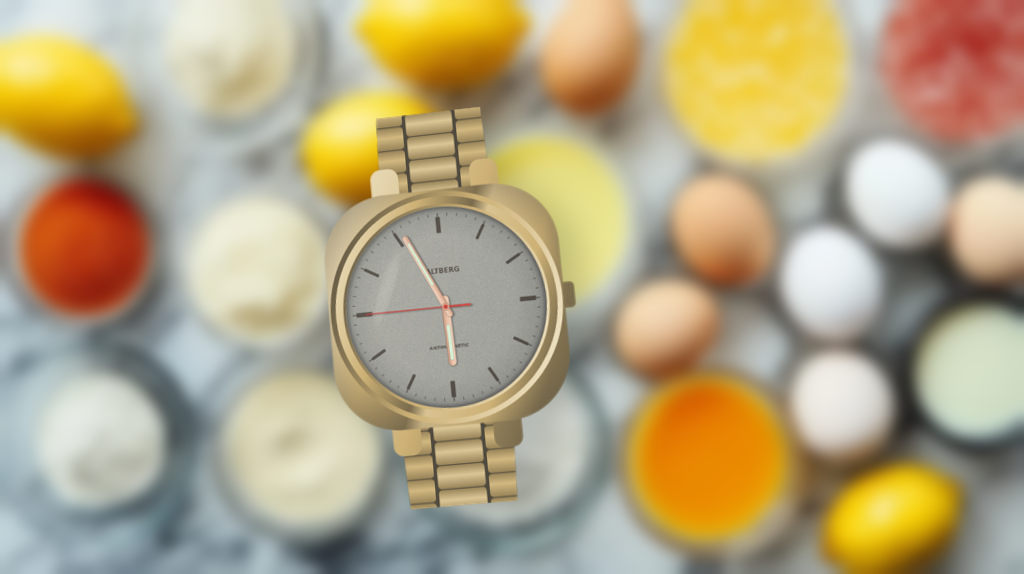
5:55:45
